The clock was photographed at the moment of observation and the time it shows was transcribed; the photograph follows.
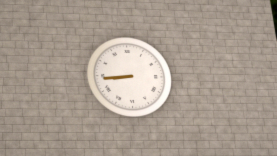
8:44
